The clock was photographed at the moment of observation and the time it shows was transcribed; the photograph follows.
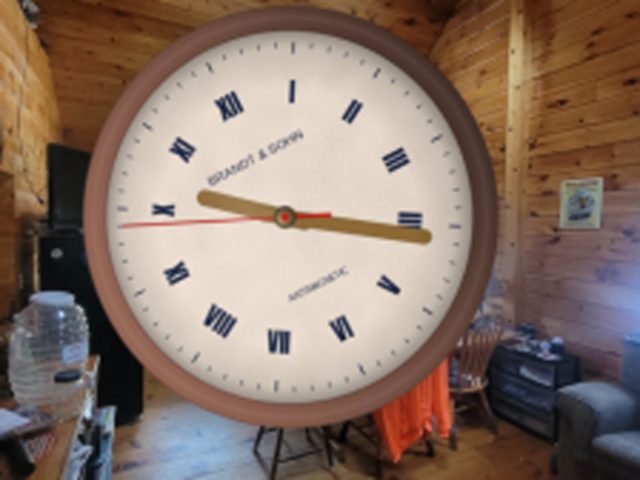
10:20:49
